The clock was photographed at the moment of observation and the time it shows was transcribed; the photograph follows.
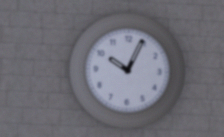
10:04
